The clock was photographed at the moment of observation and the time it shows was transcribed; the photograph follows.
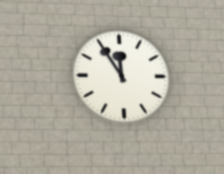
11:55
